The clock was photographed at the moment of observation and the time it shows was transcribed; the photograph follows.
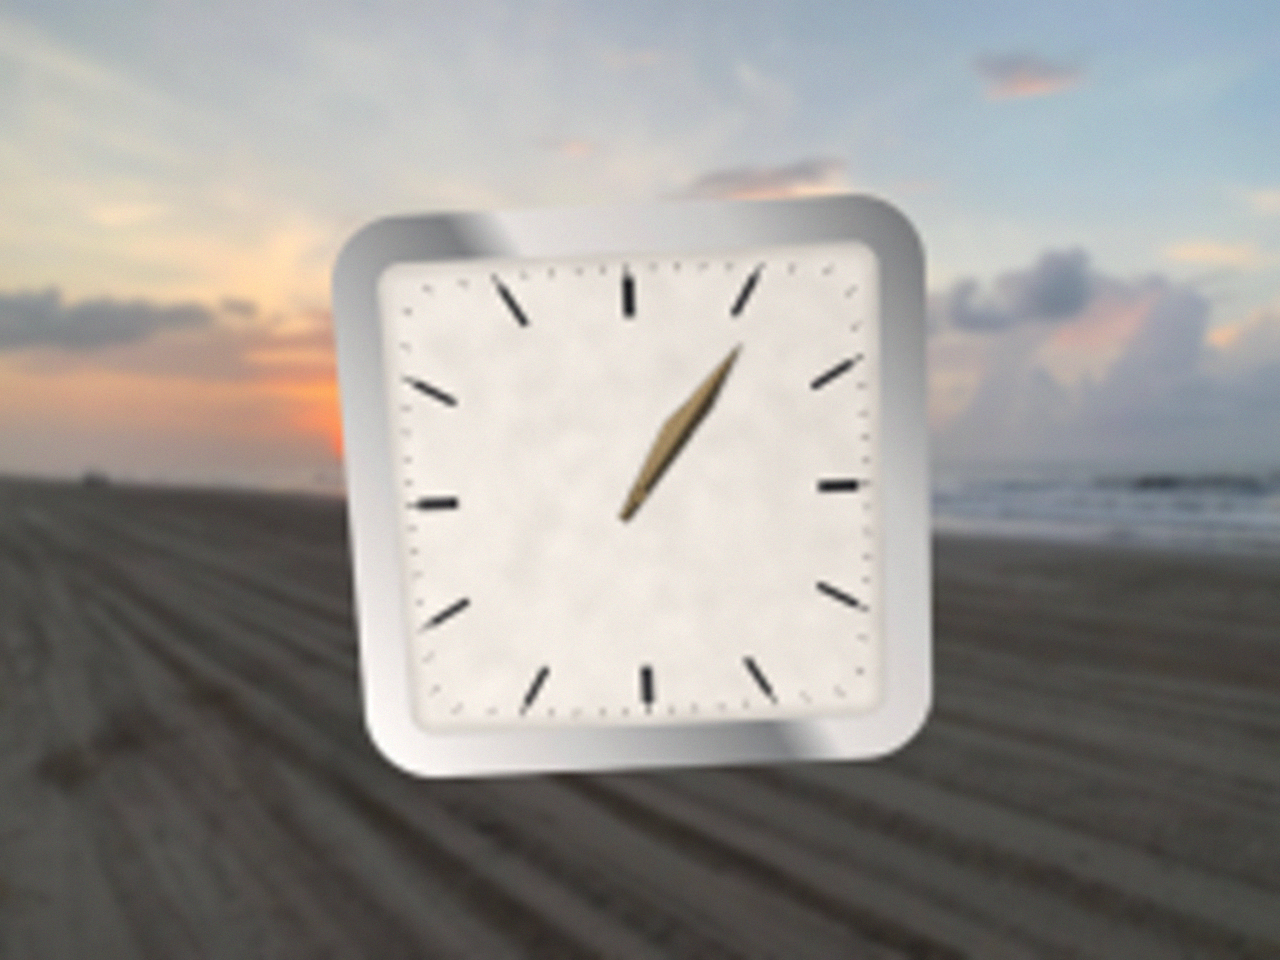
1:06
